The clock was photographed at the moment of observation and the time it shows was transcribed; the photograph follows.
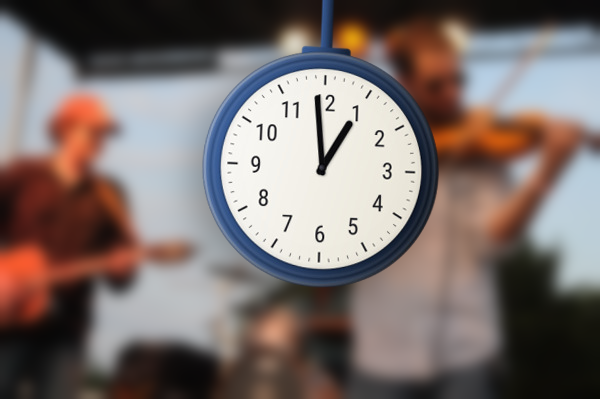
12:59
